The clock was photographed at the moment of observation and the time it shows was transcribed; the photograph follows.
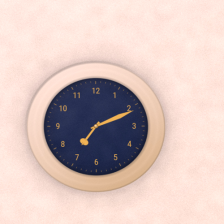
7:11
